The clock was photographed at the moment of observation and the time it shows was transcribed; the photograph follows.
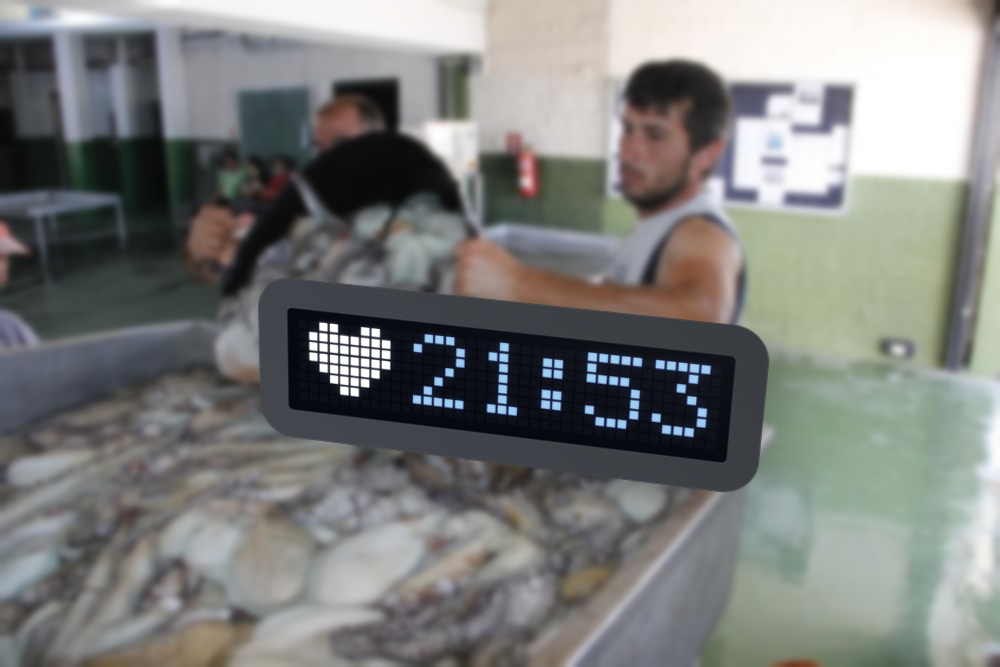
21:53
